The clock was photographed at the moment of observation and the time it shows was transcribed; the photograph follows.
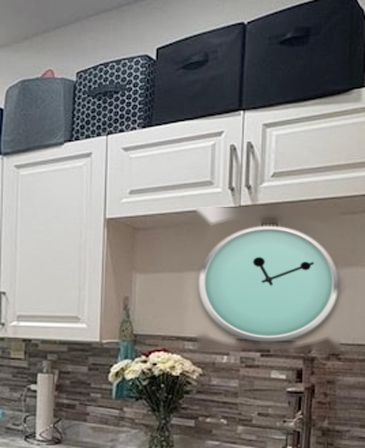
11:11
